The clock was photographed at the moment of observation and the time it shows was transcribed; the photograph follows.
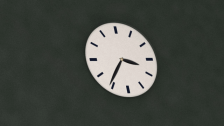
3:36
